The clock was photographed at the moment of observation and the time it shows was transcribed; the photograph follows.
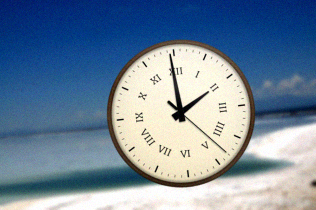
1:59:23
